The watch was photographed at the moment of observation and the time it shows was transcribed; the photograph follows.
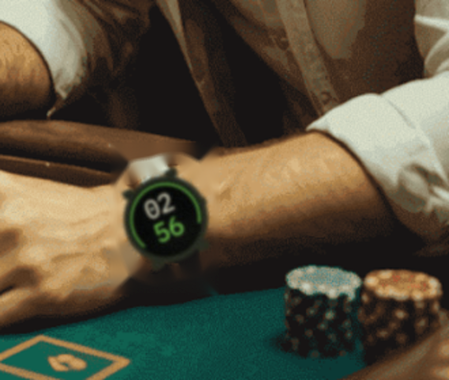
2:56
